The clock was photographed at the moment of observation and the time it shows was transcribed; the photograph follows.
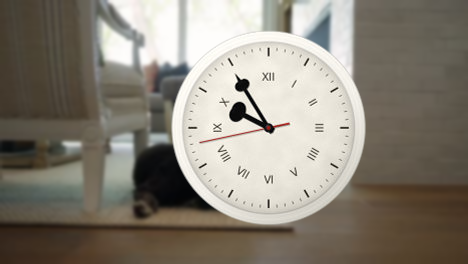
9:54:43
